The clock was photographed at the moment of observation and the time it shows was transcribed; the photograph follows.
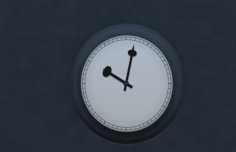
10:02
